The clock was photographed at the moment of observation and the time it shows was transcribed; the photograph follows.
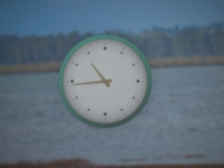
10:44
